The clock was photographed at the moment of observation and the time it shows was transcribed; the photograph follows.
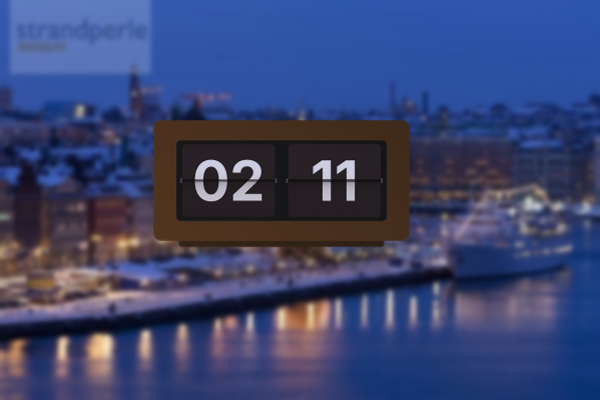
2:11
